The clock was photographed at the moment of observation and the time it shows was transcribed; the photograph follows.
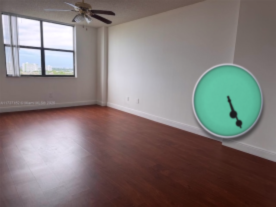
5:26
